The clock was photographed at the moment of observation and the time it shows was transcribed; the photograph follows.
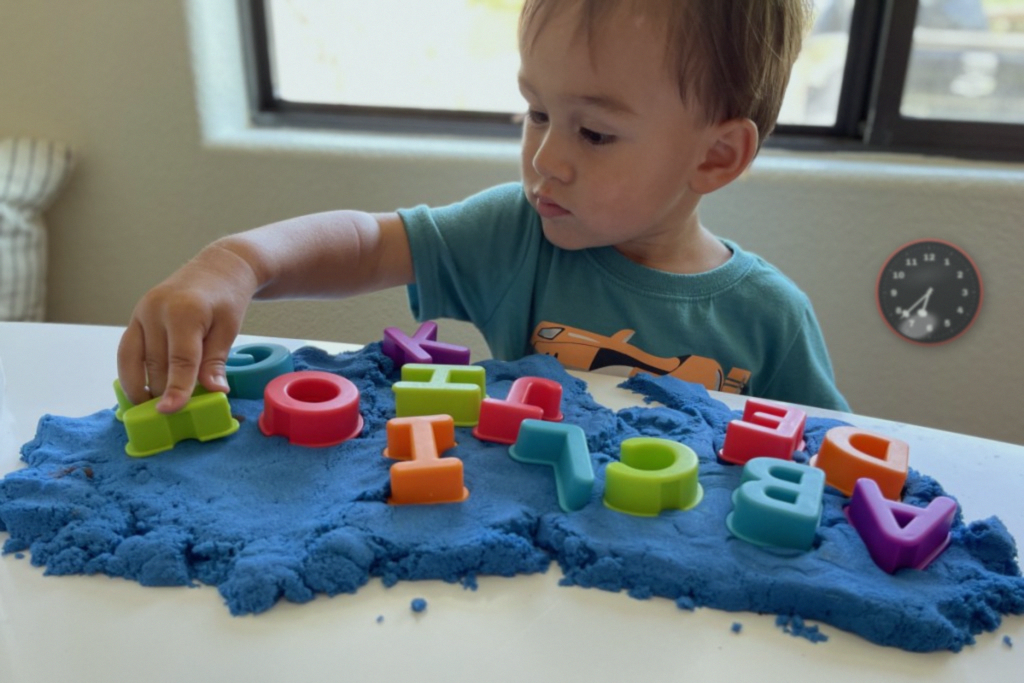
6:38
